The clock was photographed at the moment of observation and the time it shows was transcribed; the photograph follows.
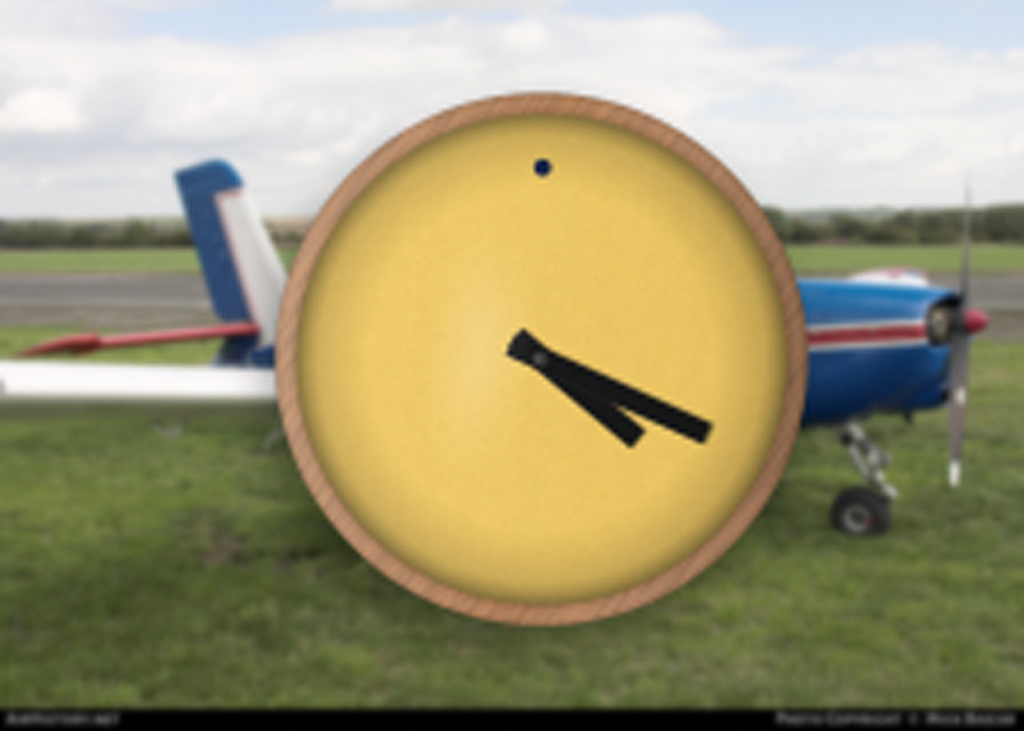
4:19
